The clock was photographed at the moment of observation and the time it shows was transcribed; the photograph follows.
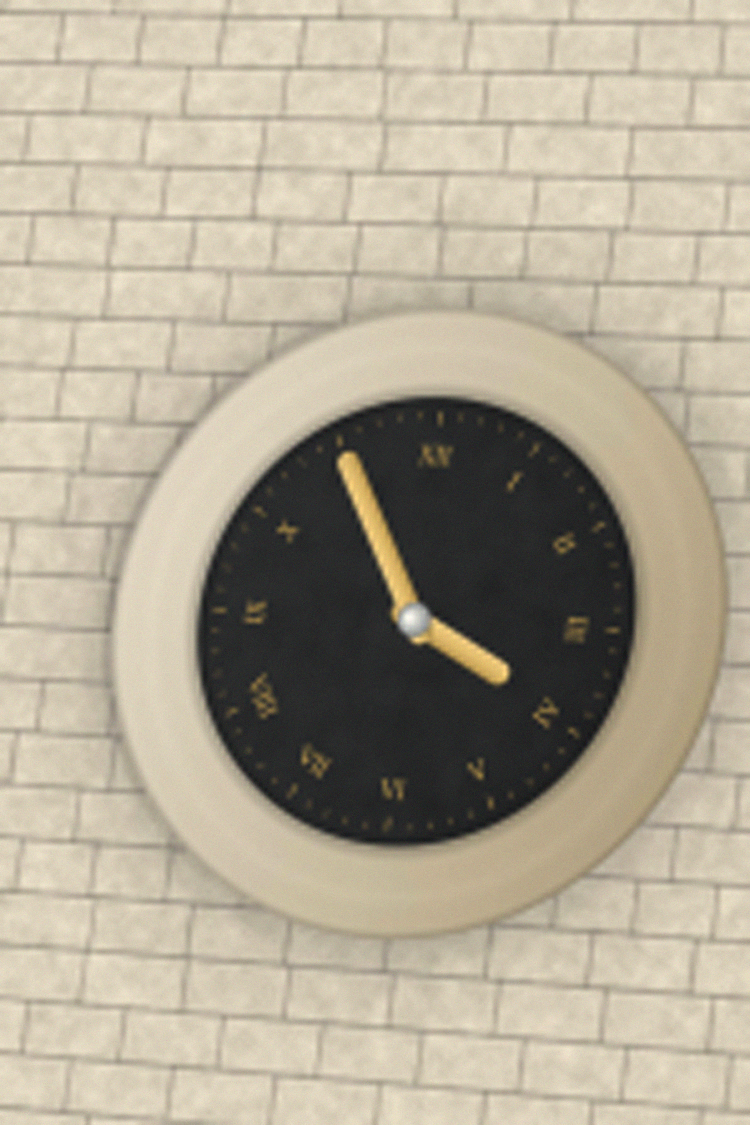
3:55
